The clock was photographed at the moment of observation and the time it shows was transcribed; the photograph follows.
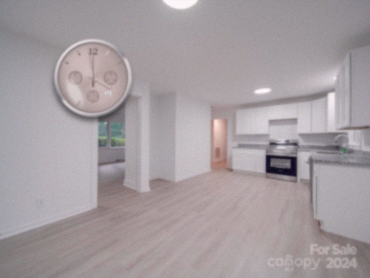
3:58
